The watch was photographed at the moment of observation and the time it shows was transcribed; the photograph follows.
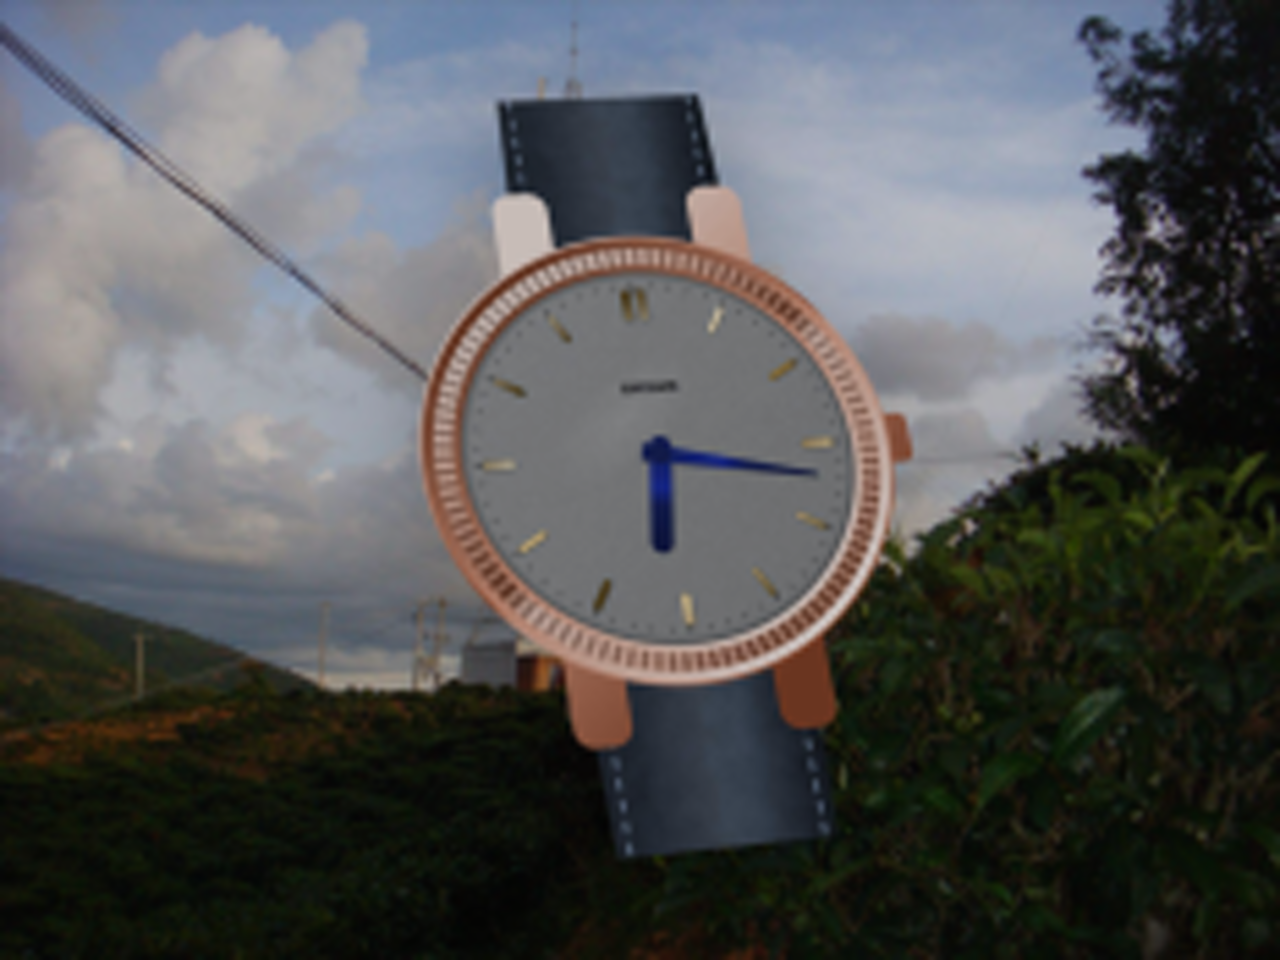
6:17
